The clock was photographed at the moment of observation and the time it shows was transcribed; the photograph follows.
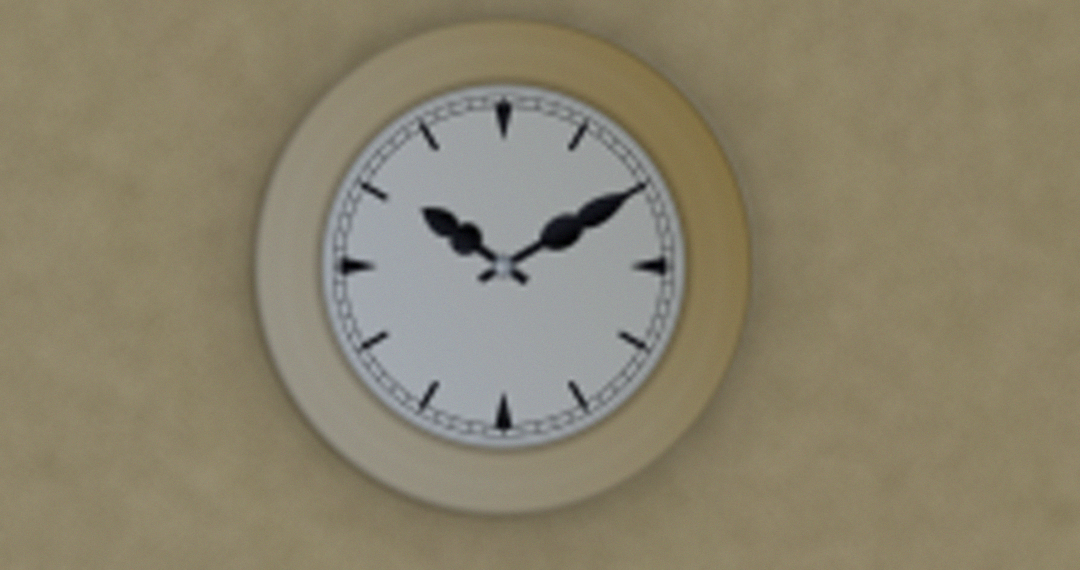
10:10
